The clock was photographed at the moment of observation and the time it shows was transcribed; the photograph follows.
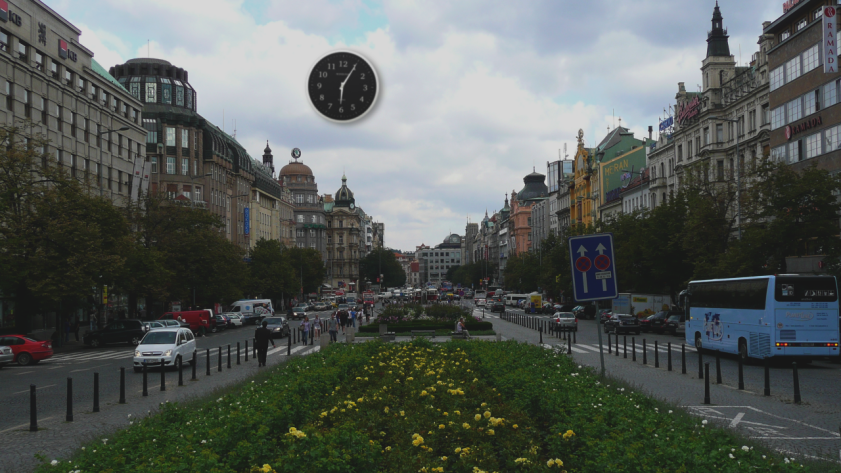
6:05
